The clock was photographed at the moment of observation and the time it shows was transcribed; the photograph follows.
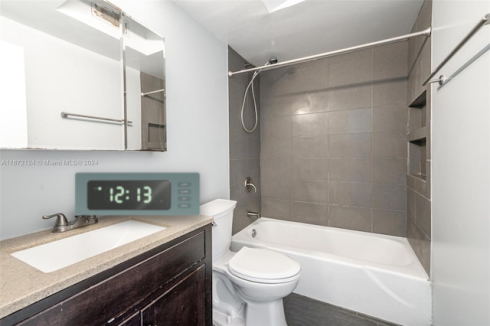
12:13
